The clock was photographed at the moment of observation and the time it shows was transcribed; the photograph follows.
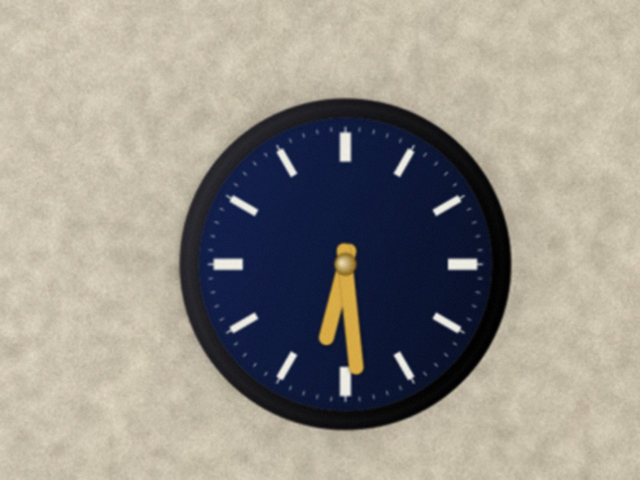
6:29
